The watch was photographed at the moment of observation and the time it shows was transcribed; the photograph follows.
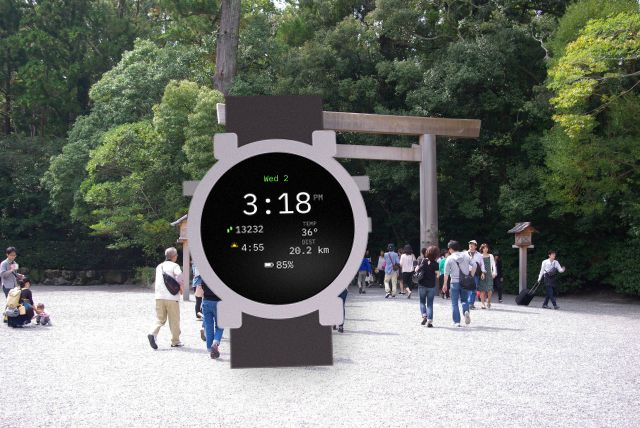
3:18
